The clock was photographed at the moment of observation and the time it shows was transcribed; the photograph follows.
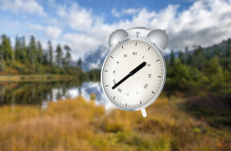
1:38
